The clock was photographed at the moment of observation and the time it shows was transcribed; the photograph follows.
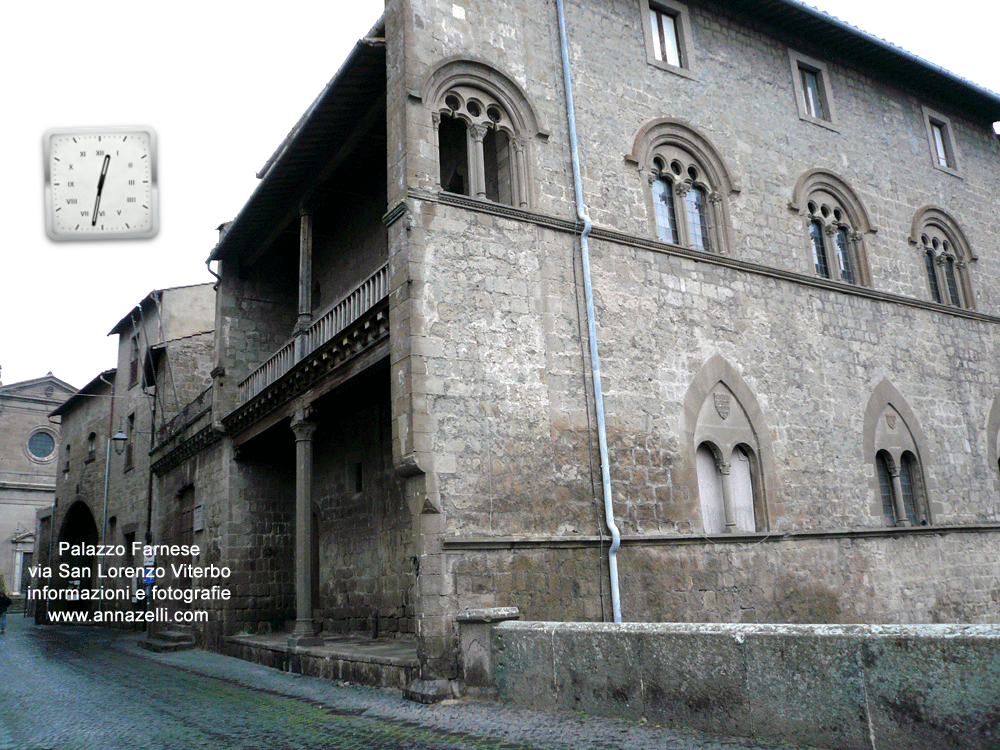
12:32
